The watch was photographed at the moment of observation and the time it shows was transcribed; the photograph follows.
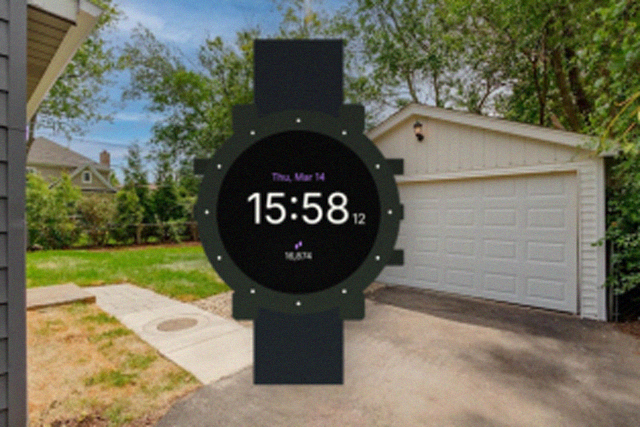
15:58
